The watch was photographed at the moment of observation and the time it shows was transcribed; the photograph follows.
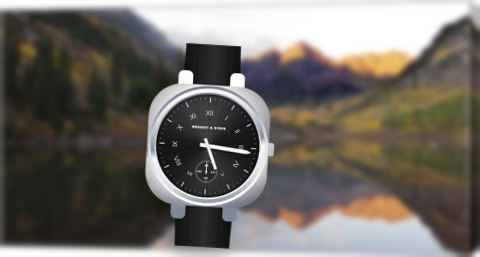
5:16
